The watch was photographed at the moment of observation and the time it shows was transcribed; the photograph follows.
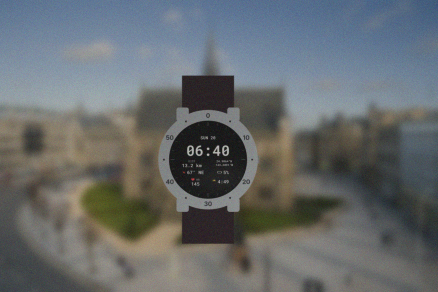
6:40
